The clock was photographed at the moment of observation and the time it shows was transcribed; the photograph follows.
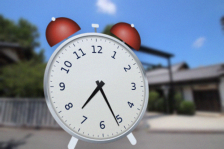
7:26
